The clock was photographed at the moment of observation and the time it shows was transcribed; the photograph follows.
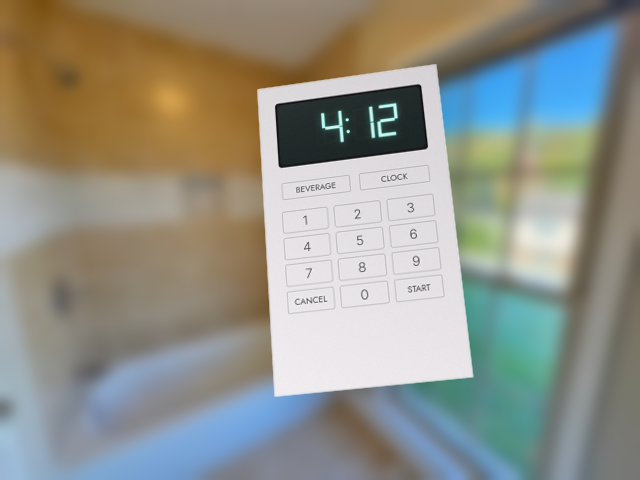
4:12
